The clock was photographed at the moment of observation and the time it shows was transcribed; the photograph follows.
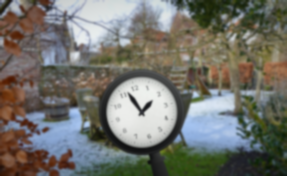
1:57
